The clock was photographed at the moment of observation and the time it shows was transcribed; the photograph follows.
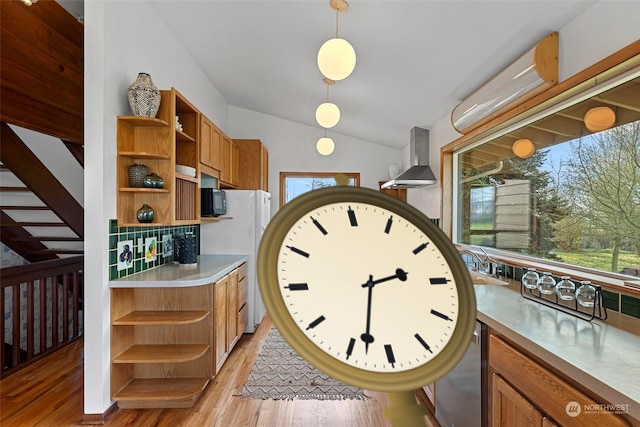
2:33
